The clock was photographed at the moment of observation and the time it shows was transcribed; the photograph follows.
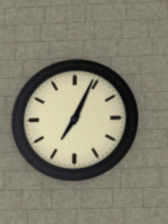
7:04
